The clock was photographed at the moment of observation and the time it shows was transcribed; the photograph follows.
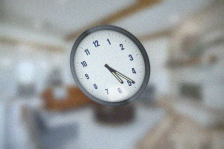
5:24
